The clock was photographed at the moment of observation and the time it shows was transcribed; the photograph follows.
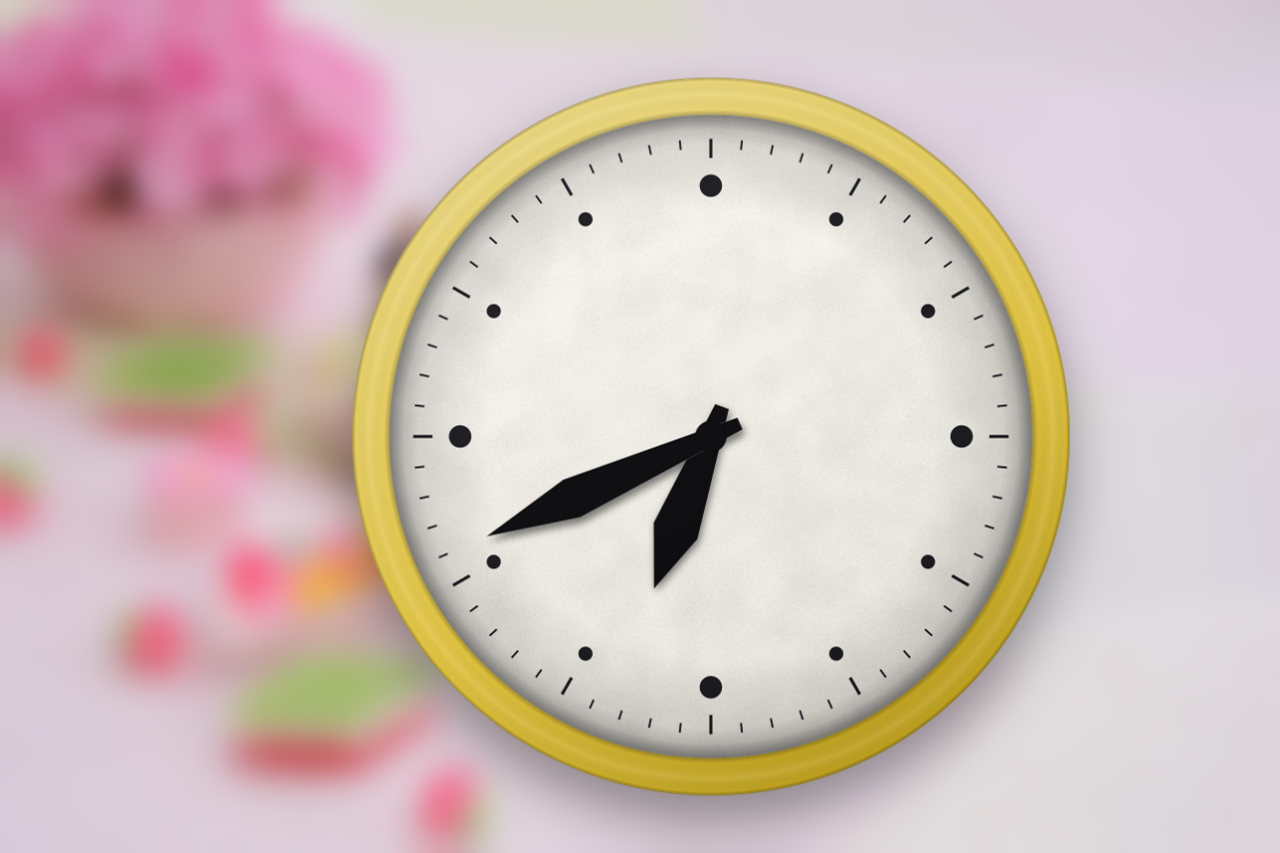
6:41
